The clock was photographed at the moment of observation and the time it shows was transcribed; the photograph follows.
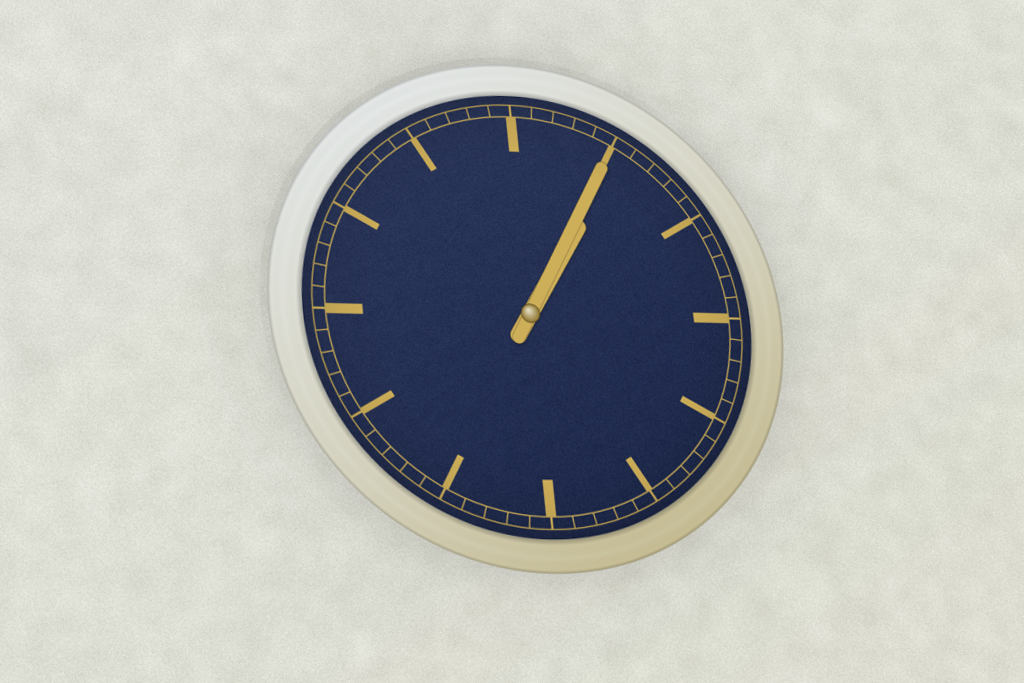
1:05
